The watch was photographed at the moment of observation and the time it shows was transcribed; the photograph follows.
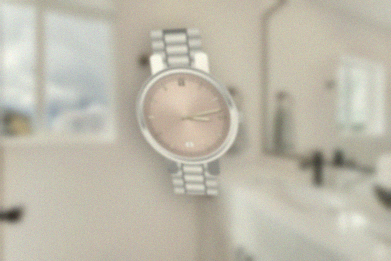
3:13
